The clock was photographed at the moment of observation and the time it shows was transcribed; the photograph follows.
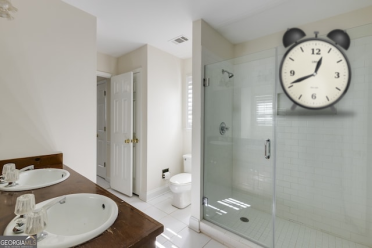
12:41
